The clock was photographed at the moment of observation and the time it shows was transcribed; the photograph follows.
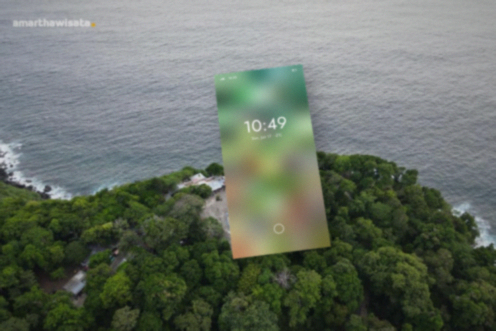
10:49
